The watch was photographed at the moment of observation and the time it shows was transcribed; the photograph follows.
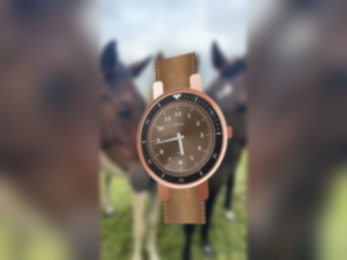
5:44
